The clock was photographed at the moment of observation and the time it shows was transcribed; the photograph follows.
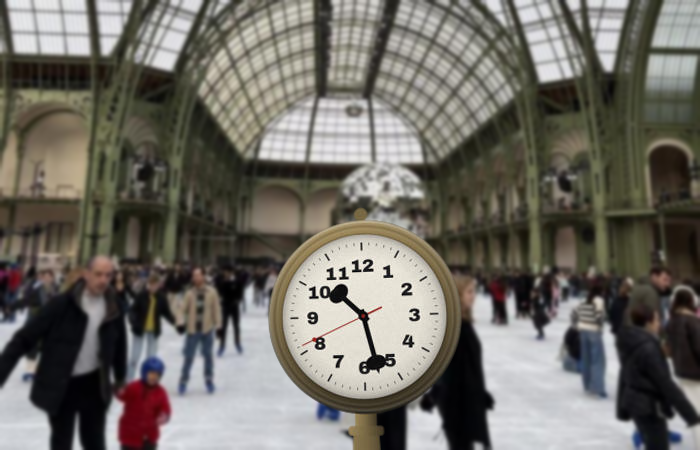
10:27:41
